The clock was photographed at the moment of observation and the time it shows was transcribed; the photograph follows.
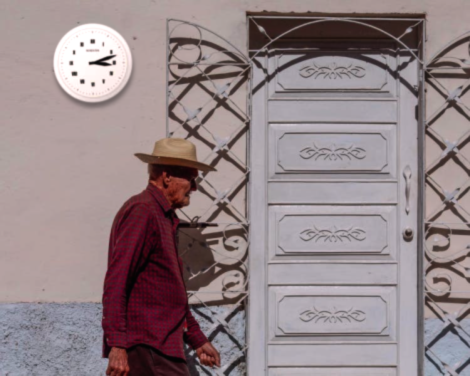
3:12
